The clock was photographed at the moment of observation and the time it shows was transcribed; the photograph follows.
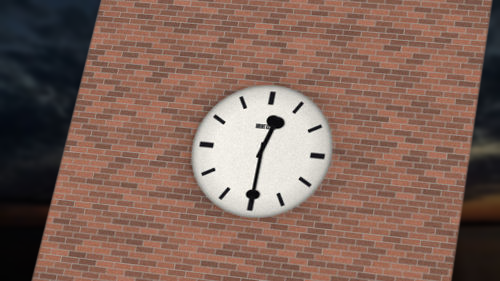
12:30
